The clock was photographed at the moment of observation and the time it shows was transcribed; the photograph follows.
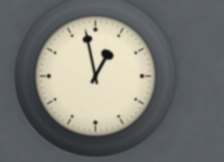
12:58
